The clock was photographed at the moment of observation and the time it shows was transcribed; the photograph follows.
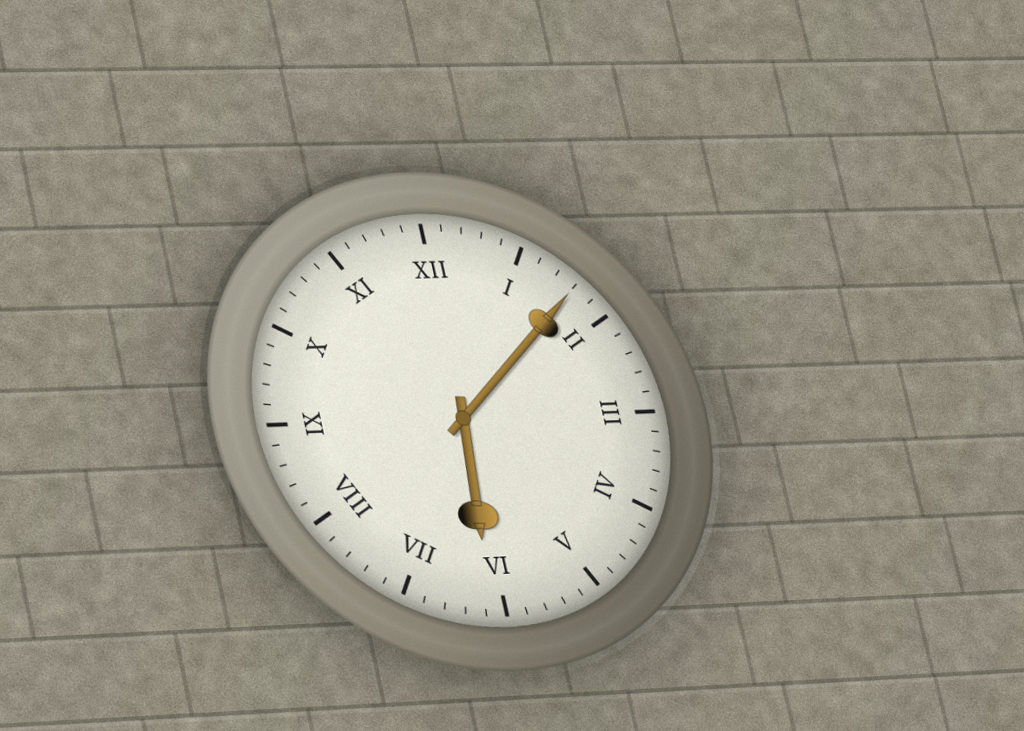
6:08
